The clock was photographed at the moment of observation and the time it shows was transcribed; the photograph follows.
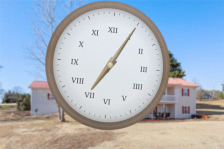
7:05
